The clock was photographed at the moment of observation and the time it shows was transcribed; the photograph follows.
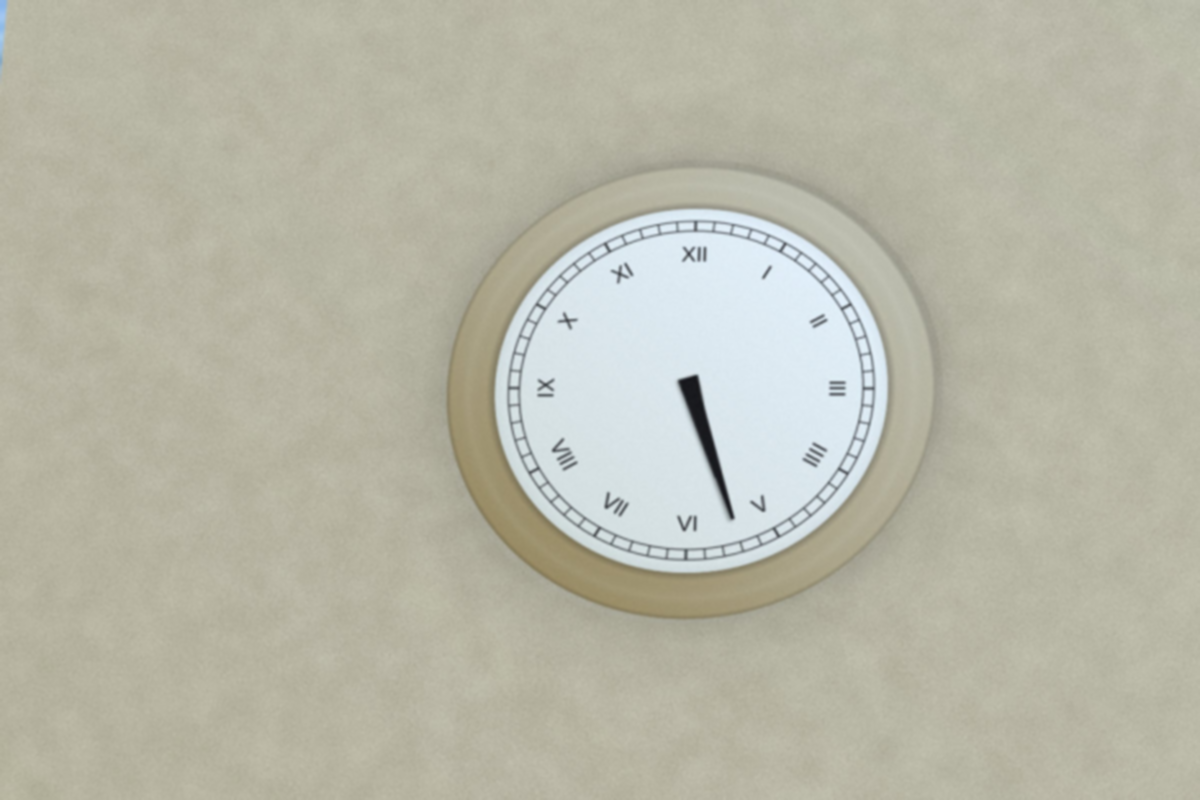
5:27
